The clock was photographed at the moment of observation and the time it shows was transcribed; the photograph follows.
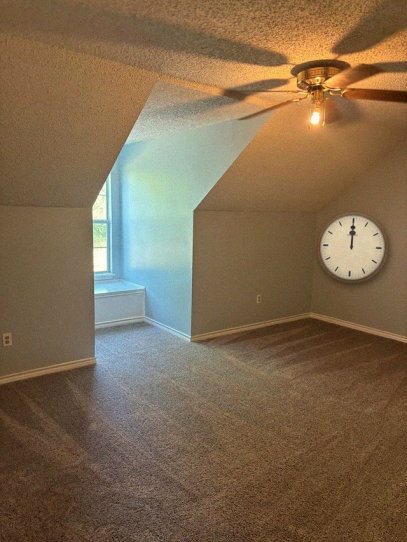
12:00
